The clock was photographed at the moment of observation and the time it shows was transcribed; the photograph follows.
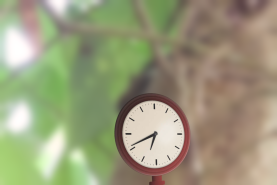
6:41
